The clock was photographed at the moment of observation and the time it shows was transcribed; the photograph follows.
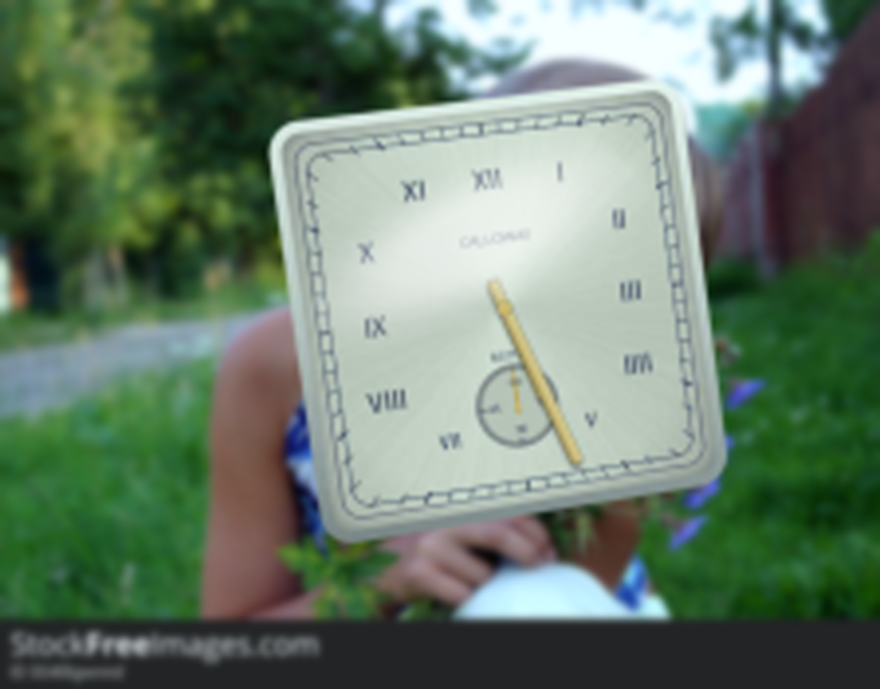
5:27
